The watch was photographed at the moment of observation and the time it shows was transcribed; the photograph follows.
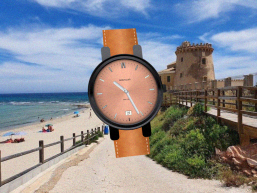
10:26
